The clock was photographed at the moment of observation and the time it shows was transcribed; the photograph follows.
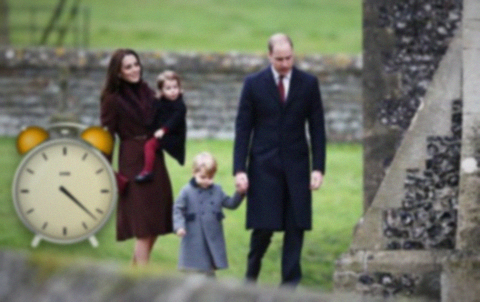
4:22
